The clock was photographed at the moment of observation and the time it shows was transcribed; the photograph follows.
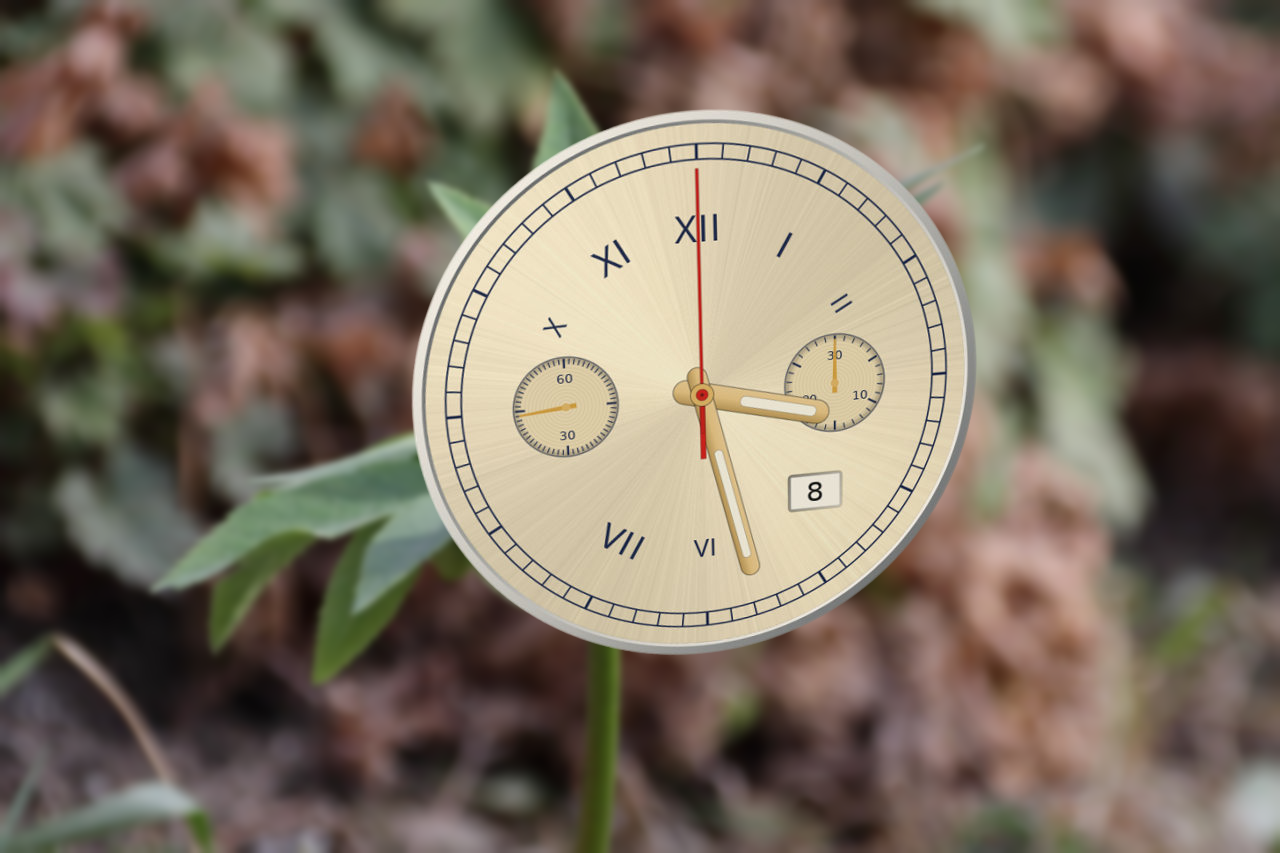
3:27:44
